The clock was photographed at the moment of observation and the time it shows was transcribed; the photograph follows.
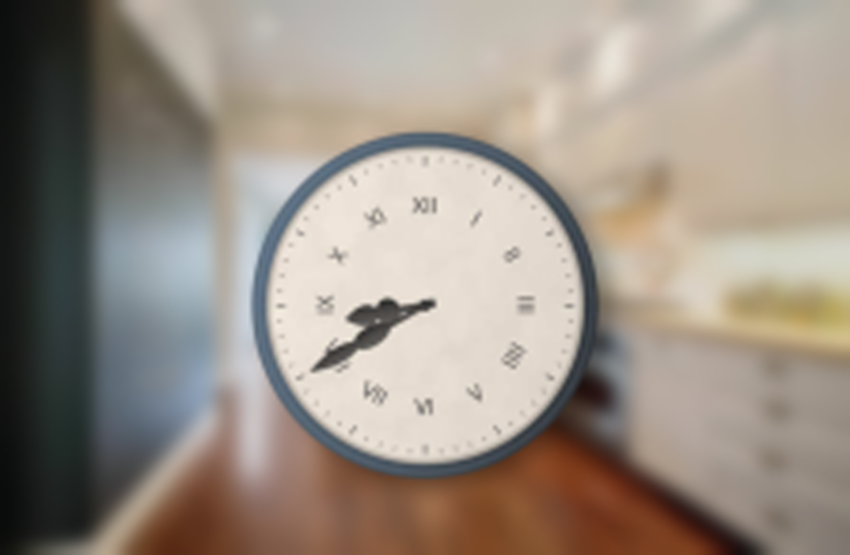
8:40
